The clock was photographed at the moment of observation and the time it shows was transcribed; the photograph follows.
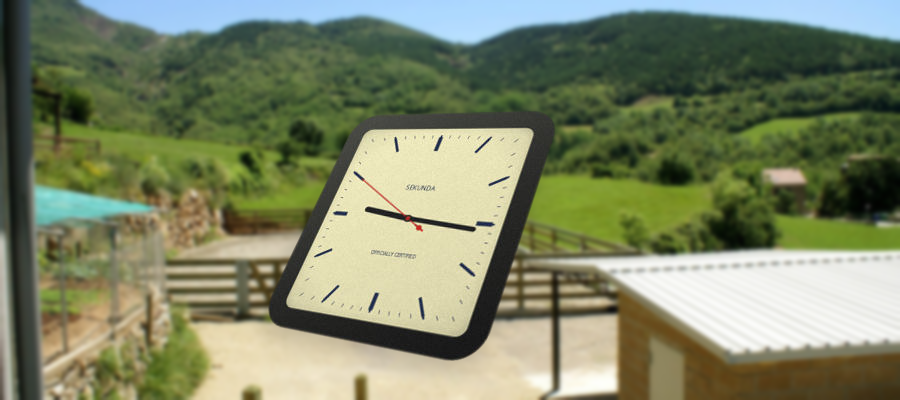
9:15:50
